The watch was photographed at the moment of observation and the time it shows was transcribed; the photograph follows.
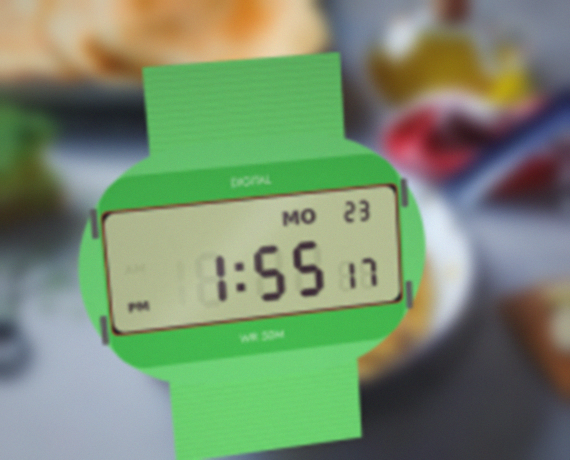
1:55:17
